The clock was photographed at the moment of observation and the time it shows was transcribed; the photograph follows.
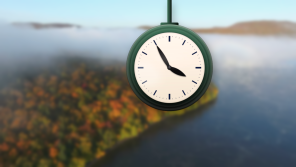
3:55
